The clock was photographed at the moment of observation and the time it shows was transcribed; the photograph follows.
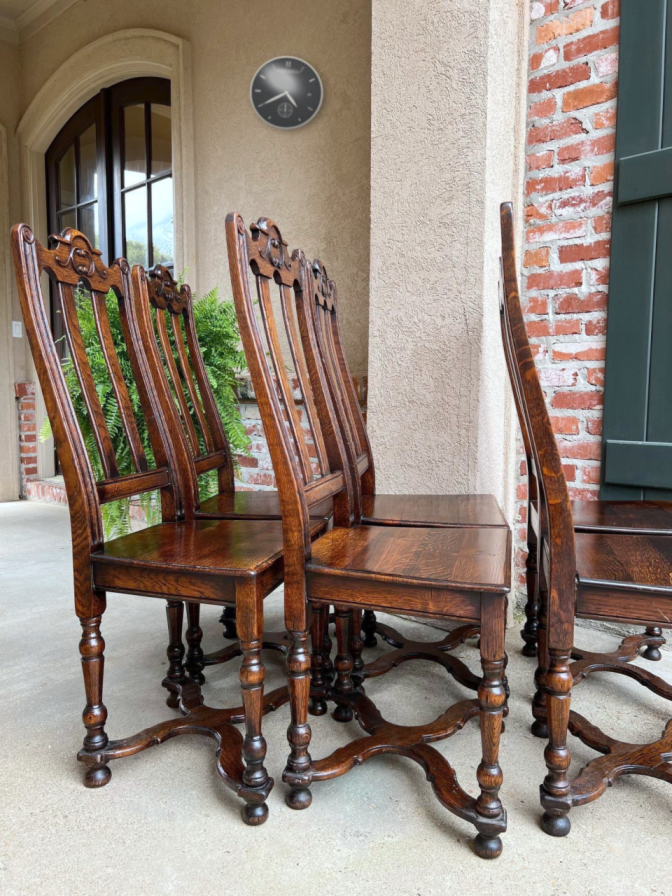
4:40
